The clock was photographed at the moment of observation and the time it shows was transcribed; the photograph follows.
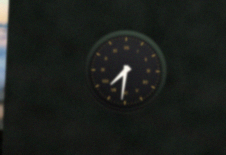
7:31
